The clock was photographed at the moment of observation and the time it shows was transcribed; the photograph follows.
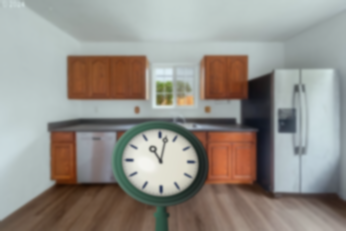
11:02
